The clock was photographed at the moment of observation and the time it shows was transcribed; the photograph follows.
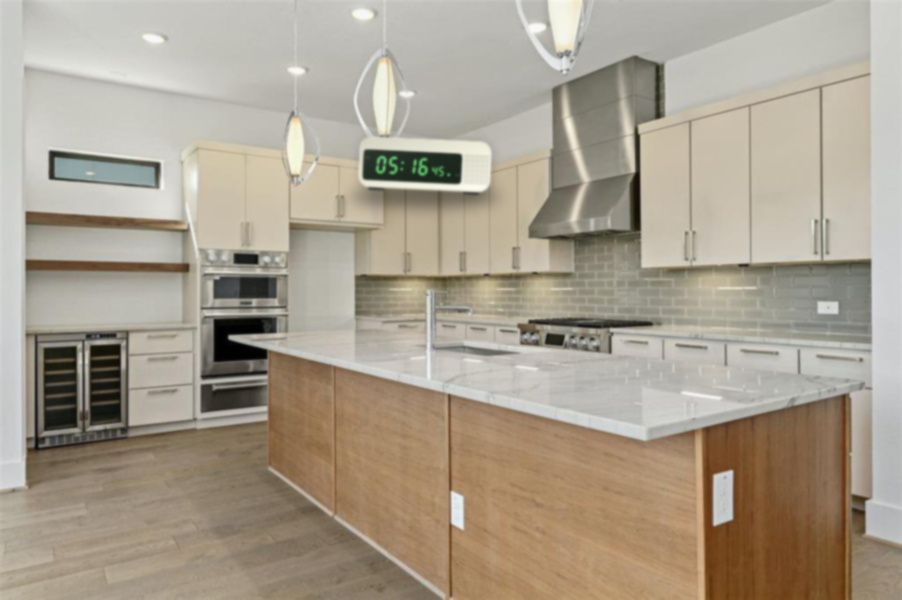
5:16
